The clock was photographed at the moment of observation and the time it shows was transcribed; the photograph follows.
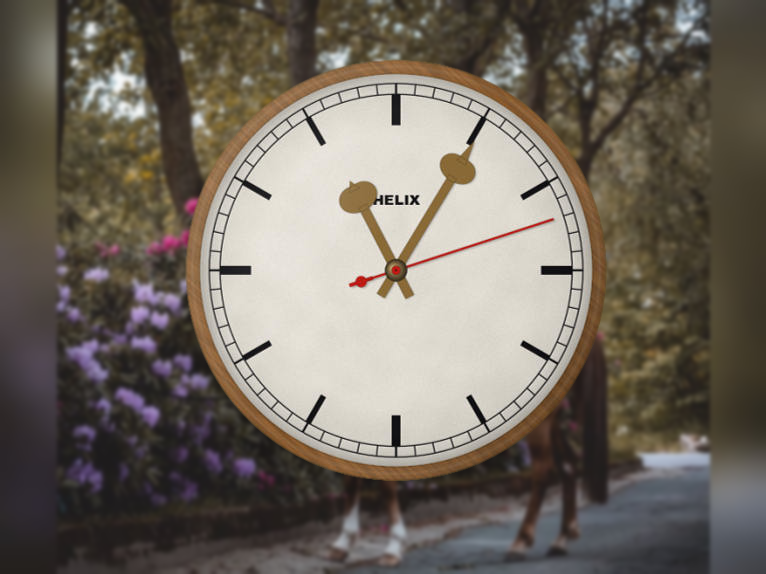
11:05:12
